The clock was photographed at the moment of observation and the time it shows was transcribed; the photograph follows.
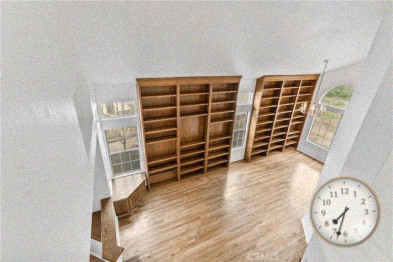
7:33
